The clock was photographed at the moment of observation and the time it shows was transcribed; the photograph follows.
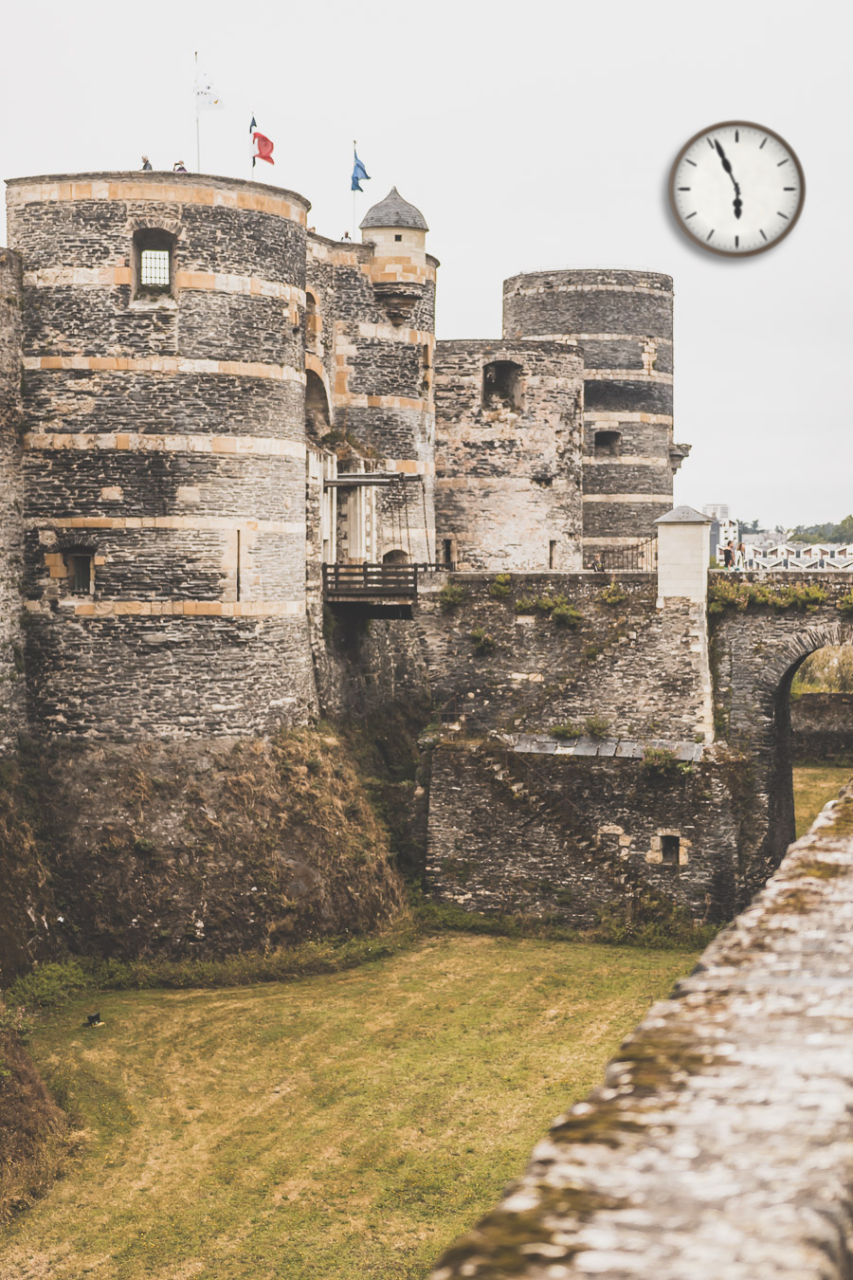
5:56
